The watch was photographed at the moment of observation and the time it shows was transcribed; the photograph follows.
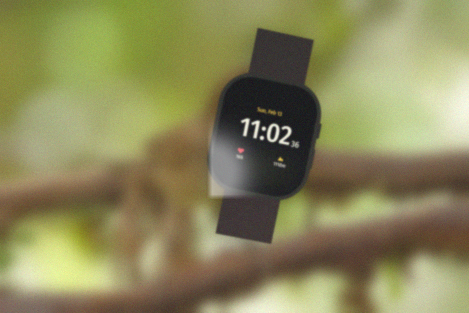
11:02
